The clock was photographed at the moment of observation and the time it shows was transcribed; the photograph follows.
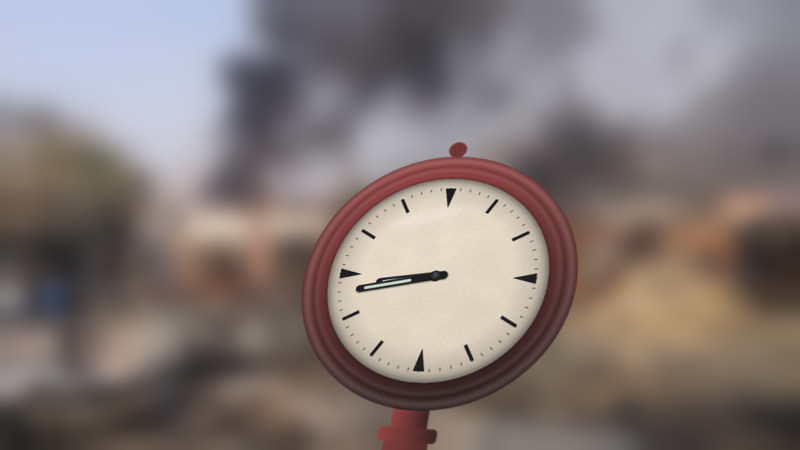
8:43
